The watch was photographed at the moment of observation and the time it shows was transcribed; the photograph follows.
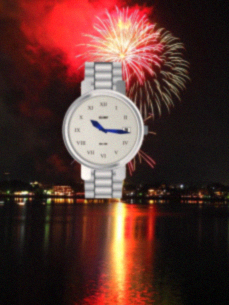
10:16
